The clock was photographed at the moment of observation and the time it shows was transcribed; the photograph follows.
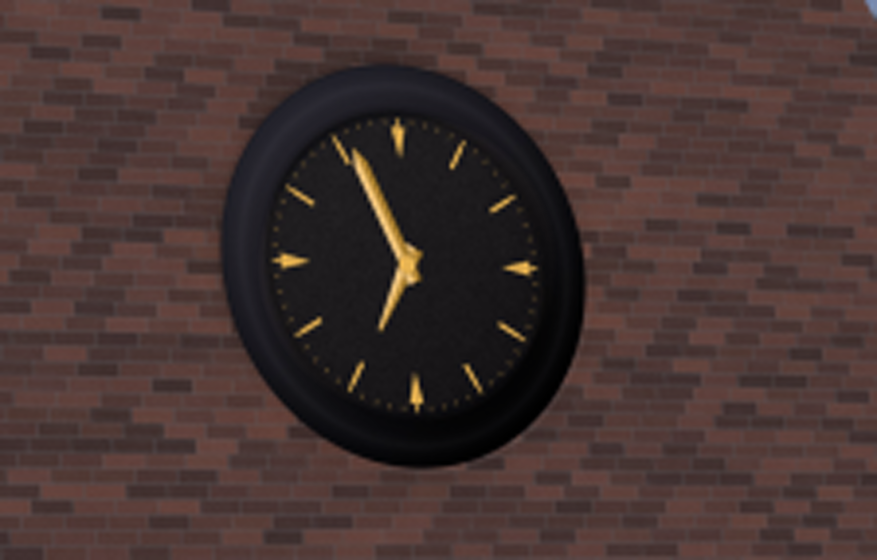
6:56
